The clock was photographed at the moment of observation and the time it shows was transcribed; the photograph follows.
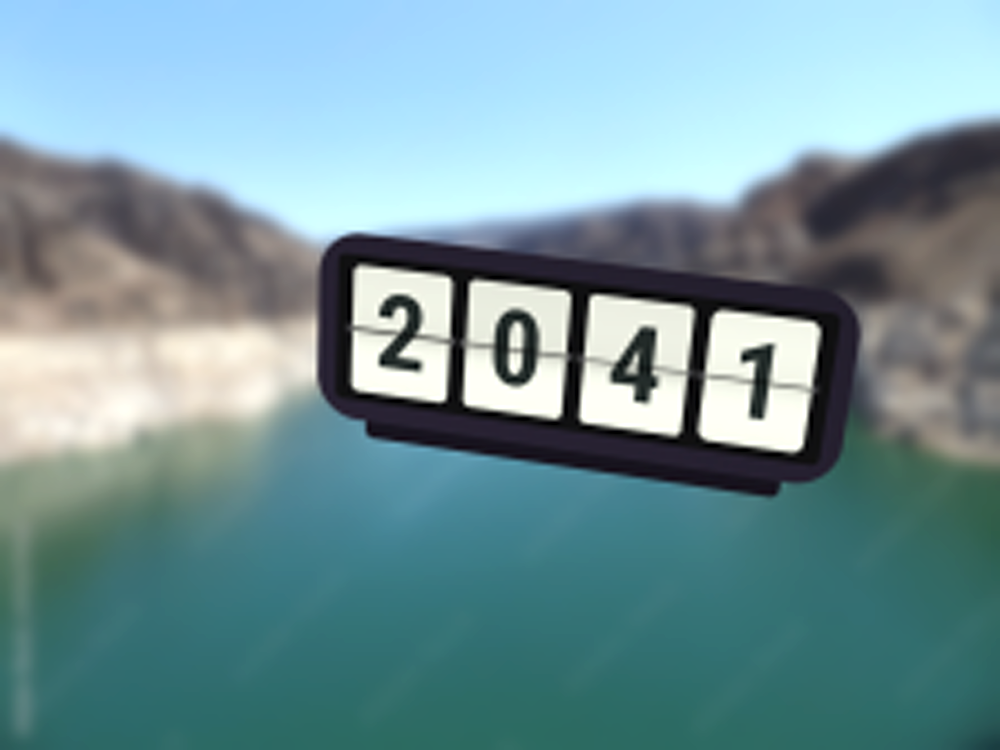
20:41
